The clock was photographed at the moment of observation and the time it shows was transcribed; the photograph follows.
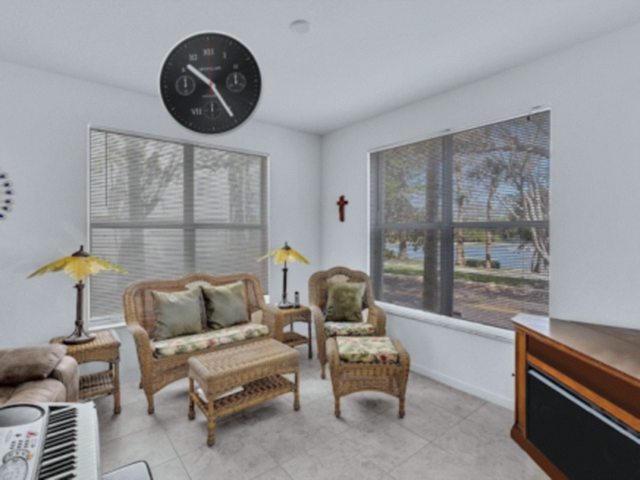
10:25
